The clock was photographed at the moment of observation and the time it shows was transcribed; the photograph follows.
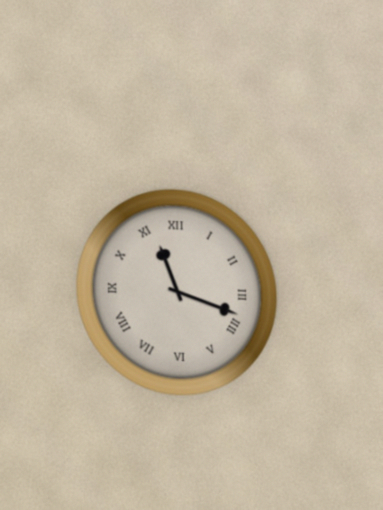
11:18
